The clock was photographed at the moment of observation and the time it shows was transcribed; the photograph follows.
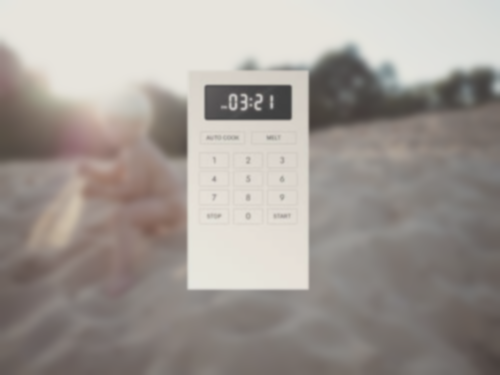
3:21
